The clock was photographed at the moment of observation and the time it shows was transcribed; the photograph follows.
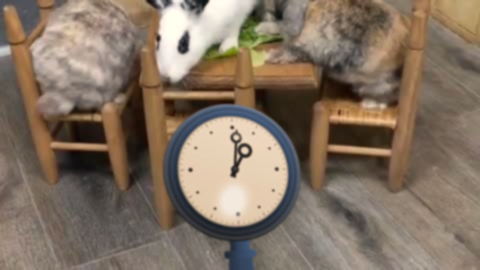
1:01
